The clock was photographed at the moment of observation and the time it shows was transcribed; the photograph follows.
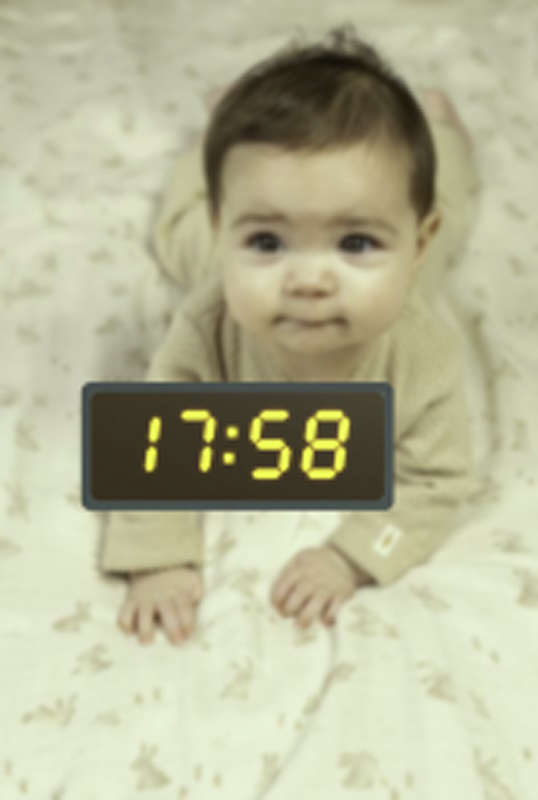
17:58
